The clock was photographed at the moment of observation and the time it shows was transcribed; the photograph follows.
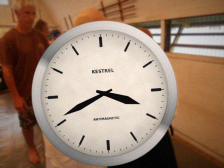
3:41
